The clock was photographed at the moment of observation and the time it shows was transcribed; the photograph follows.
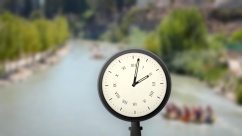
2:02
